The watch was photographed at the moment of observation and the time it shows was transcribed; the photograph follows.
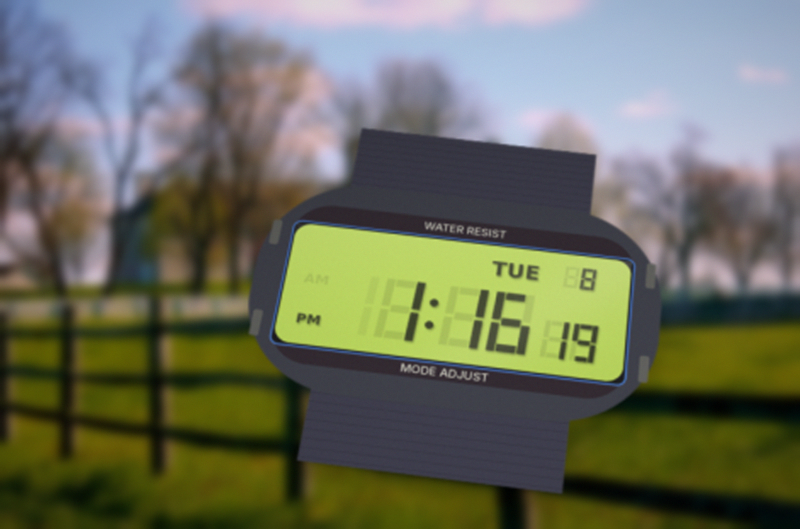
1:16:19
